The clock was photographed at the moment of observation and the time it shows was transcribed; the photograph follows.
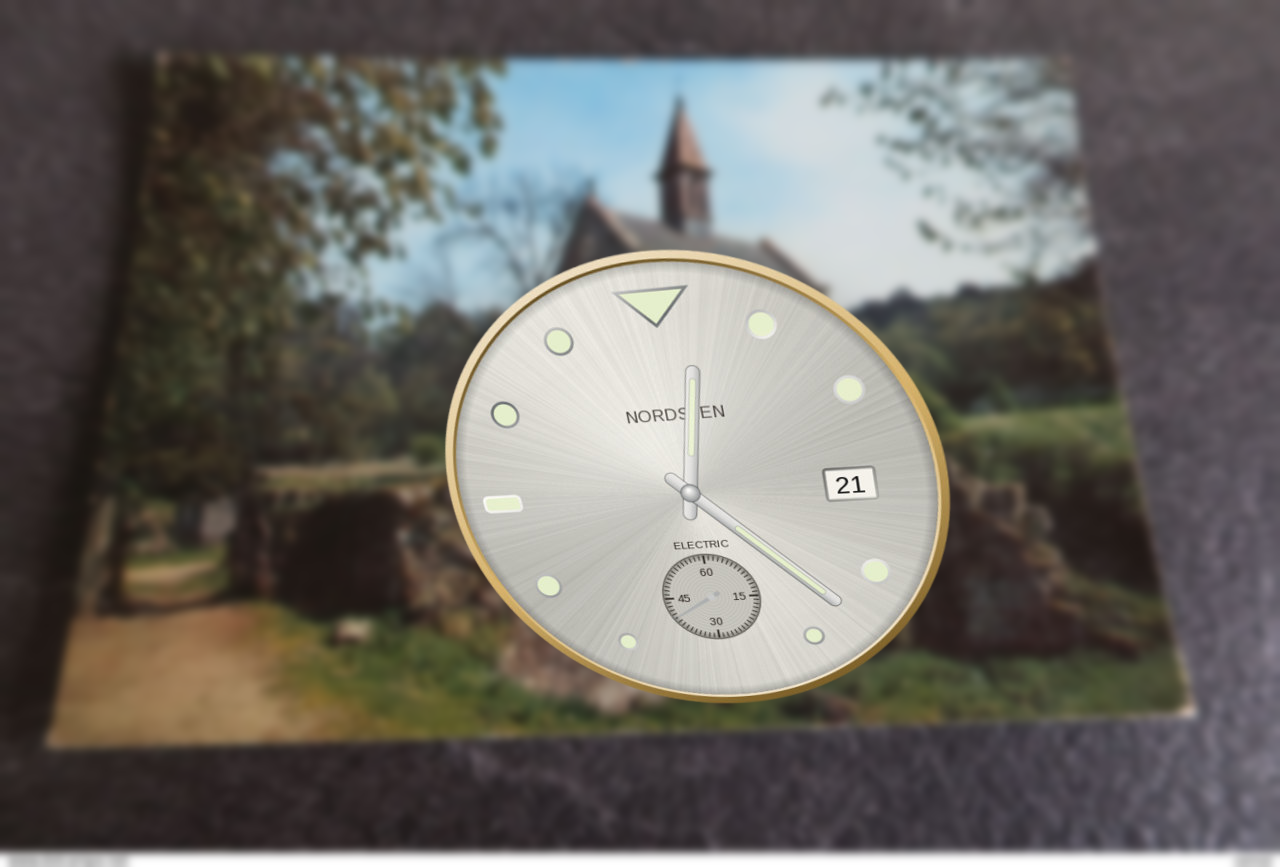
12:22:40
